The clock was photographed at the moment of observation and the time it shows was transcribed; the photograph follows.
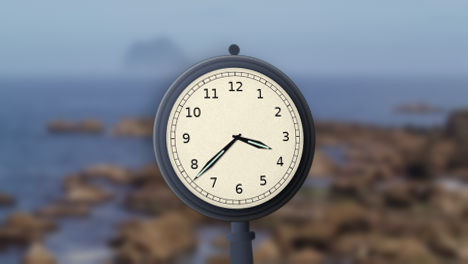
3:38
